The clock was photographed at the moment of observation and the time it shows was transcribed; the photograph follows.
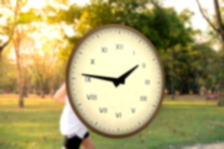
1:46
